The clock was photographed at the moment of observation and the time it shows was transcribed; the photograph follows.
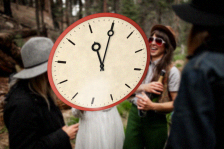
11:00
